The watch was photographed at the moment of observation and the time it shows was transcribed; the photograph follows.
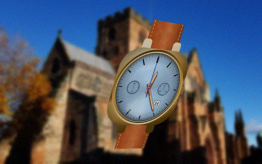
12:25
